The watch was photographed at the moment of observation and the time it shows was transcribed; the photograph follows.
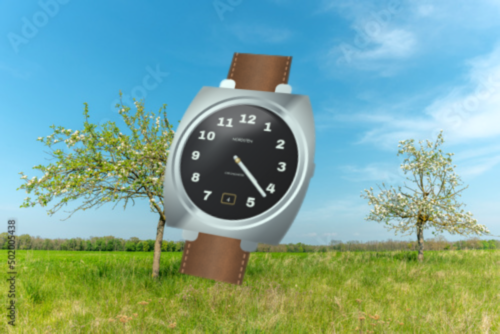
4:22
